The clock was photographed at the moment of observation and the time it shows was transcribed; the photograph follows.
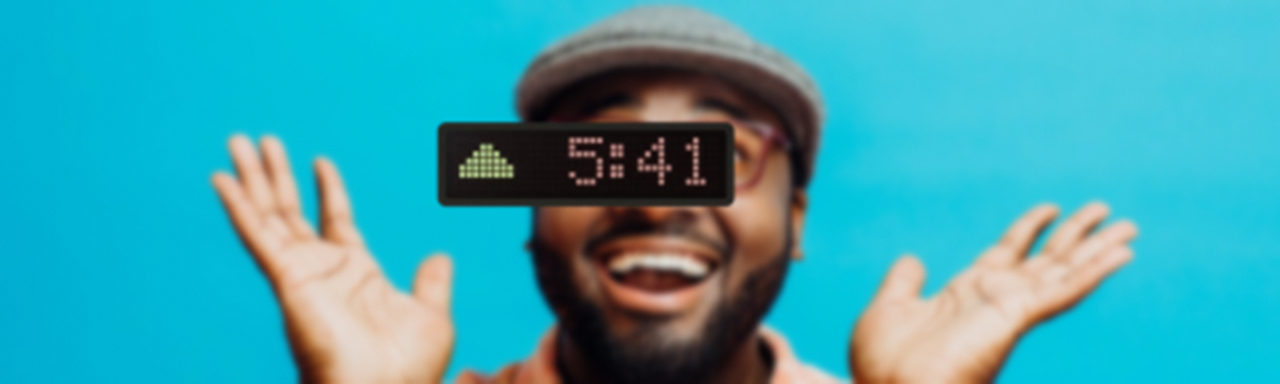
5:41
